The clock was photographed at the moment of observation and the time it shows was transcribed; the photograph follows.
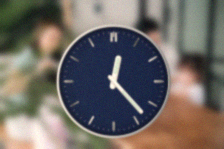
12:23
